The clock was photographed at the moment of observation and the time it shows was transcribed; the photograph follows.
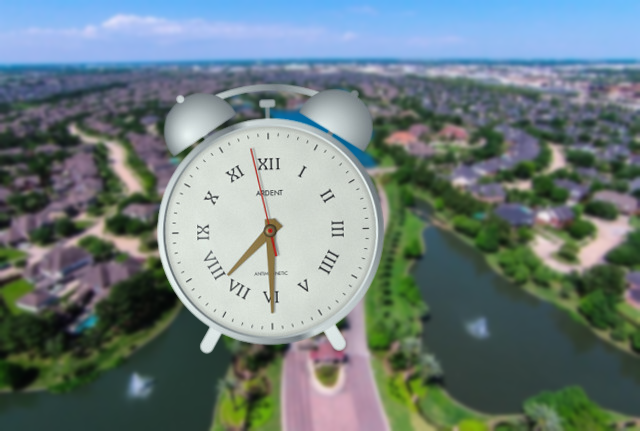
7:29:58
